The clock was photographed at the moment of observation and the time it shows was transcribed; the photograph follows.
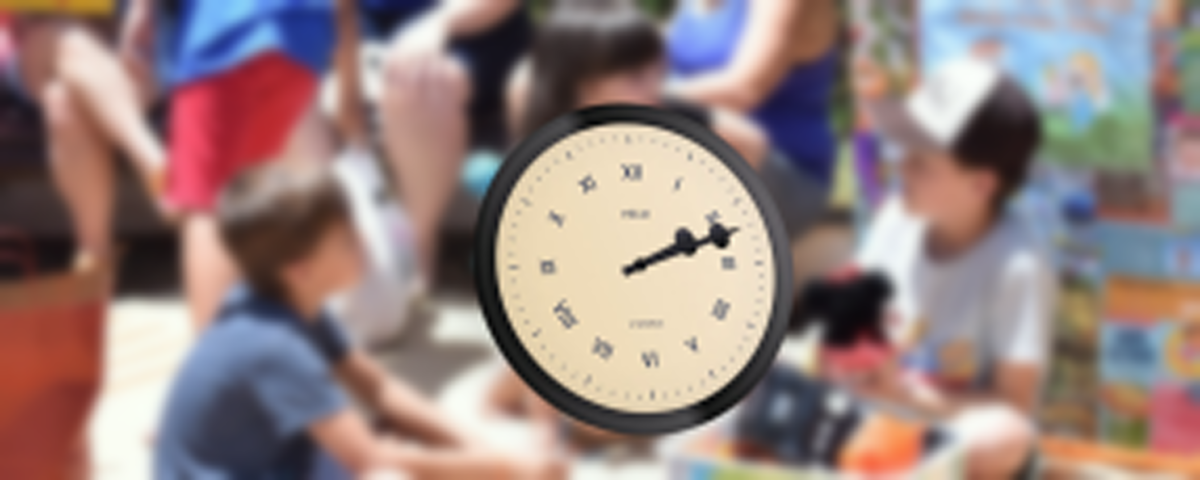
2:12
